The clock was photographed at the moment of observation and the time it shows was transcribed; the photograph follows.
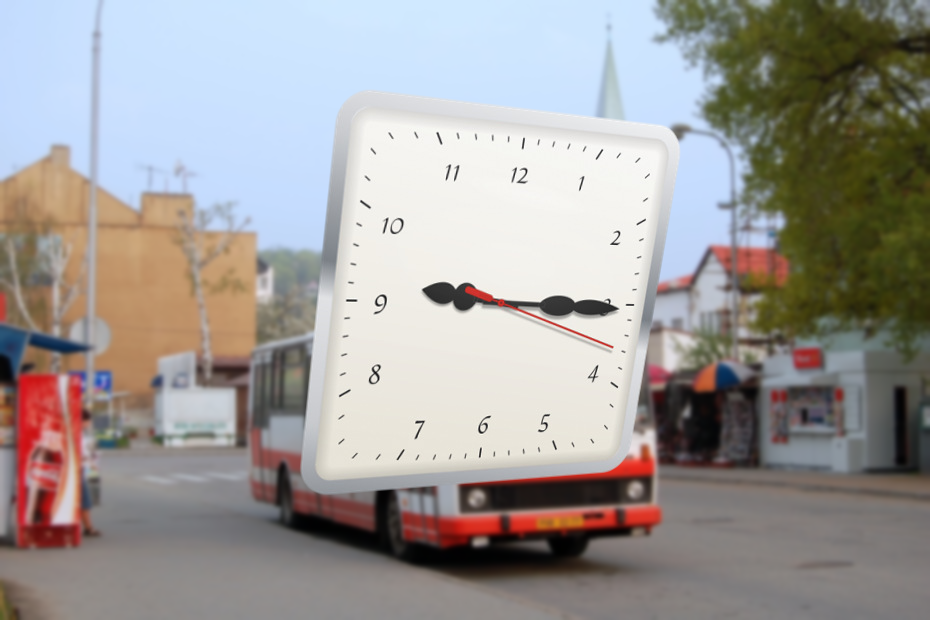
9:15:18
